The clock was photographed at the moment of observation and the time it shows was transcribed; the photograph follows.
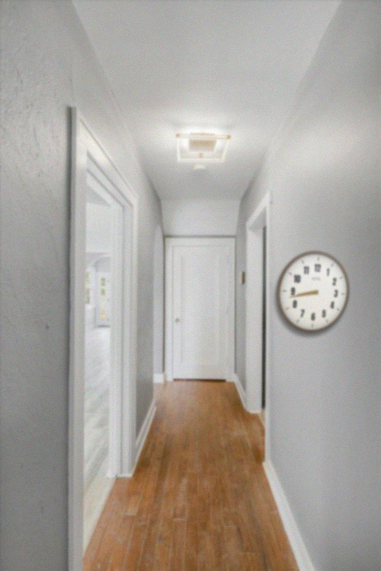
8:43
